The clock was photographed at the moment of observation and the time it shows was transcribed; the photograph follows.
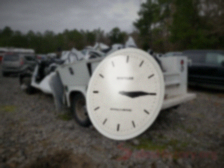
3:15
